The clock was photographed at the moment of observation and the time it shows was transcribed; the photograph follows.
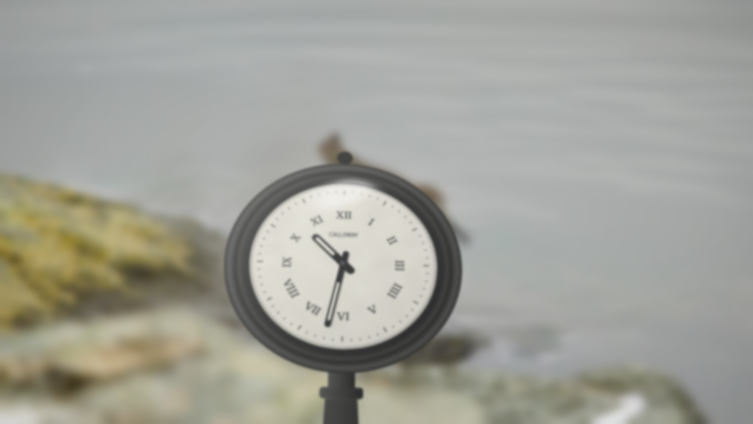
10:32
